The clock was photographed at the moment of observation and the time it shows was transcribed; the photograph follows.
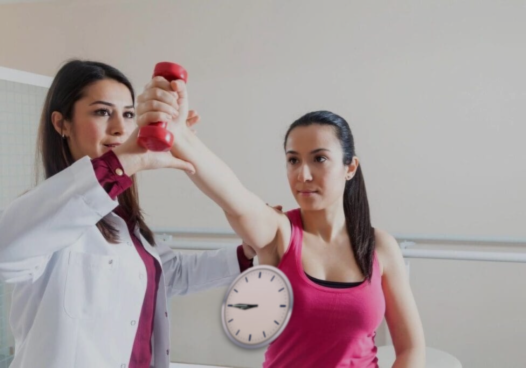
8:45
